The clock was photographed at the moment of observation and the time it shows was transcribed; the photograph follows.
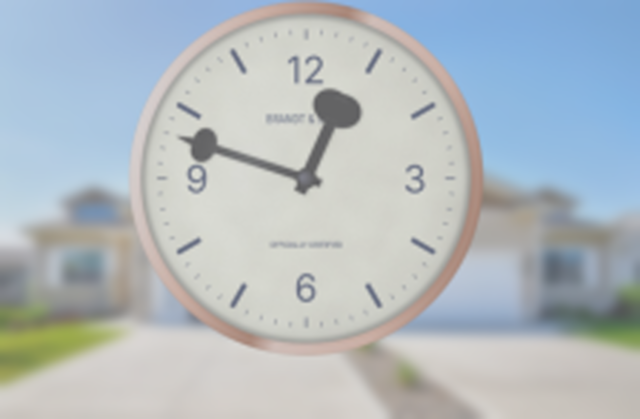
12:48
